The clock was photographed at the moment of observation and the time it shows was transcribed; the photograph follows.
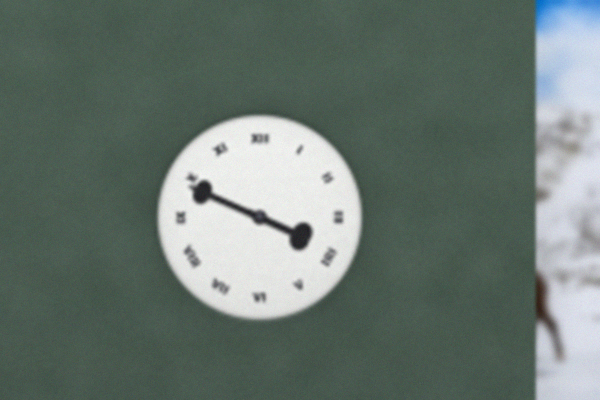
3:49
